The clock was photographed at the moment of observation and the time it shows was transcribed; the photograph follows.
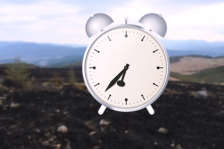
6:37
